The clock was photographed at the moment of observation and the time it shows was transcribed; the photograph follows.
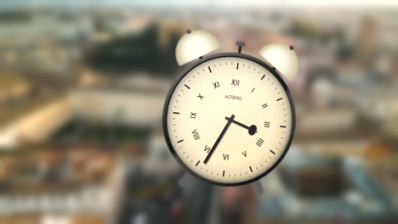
3:34
